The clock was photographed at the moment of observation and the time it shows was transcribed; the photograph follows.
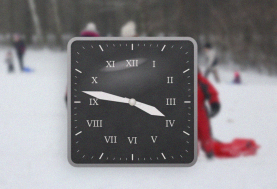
3:47
